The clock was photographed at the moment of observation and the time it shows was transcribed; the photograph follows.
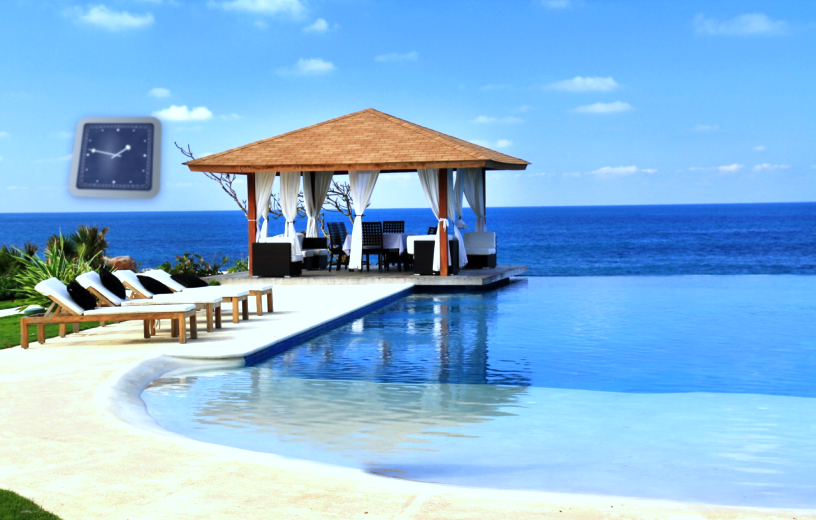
1:47
